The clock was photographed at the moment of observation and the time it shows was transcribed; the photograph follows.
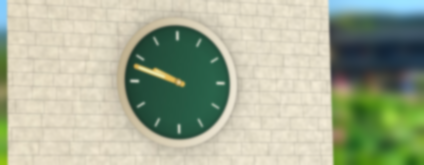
9:48
